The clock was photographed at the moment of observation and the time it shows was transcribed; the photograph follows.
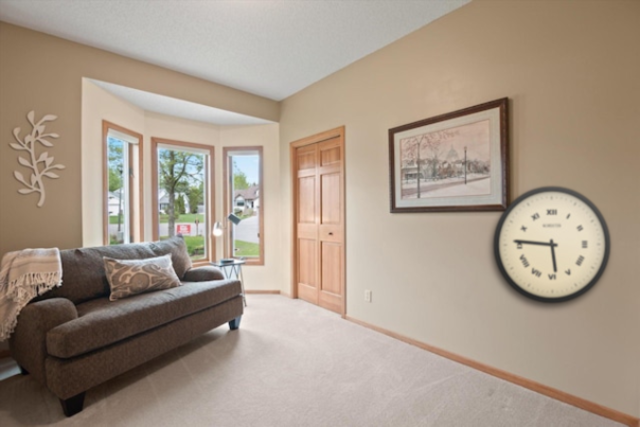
5:46
